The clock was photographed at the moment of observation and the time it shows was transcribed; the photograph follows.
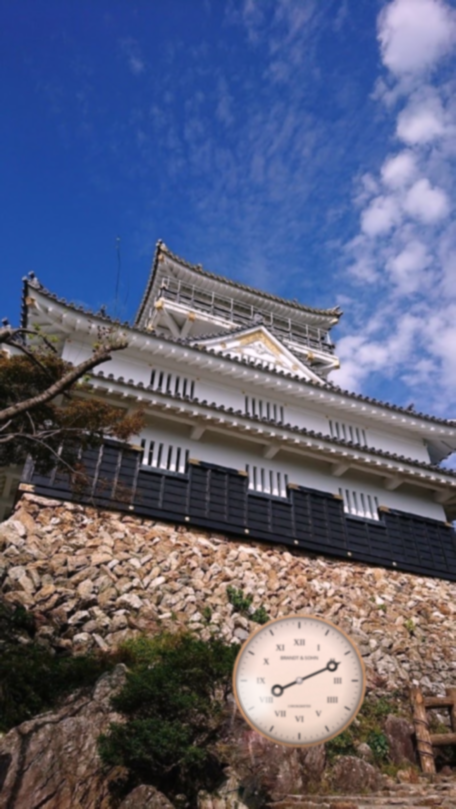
8:11
